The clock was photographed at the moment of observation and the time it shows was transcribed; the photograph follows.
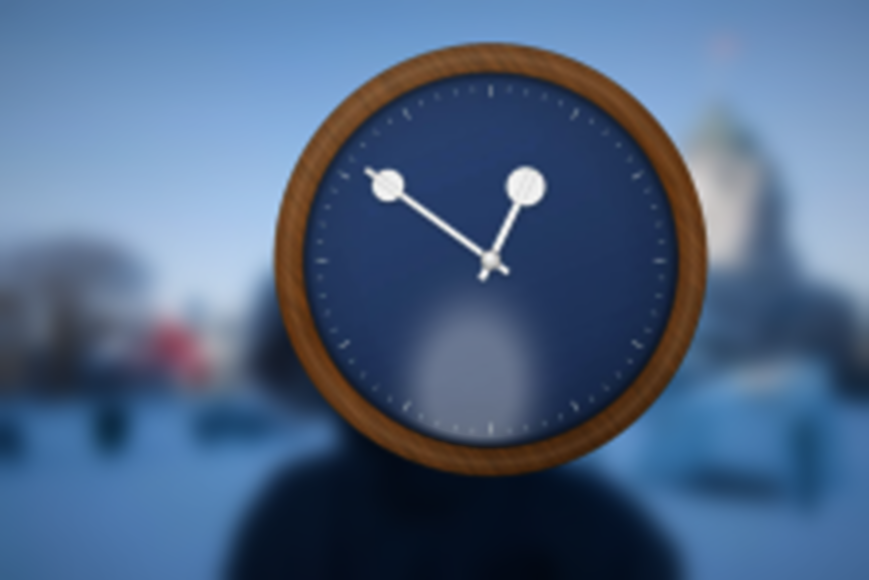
12:51
